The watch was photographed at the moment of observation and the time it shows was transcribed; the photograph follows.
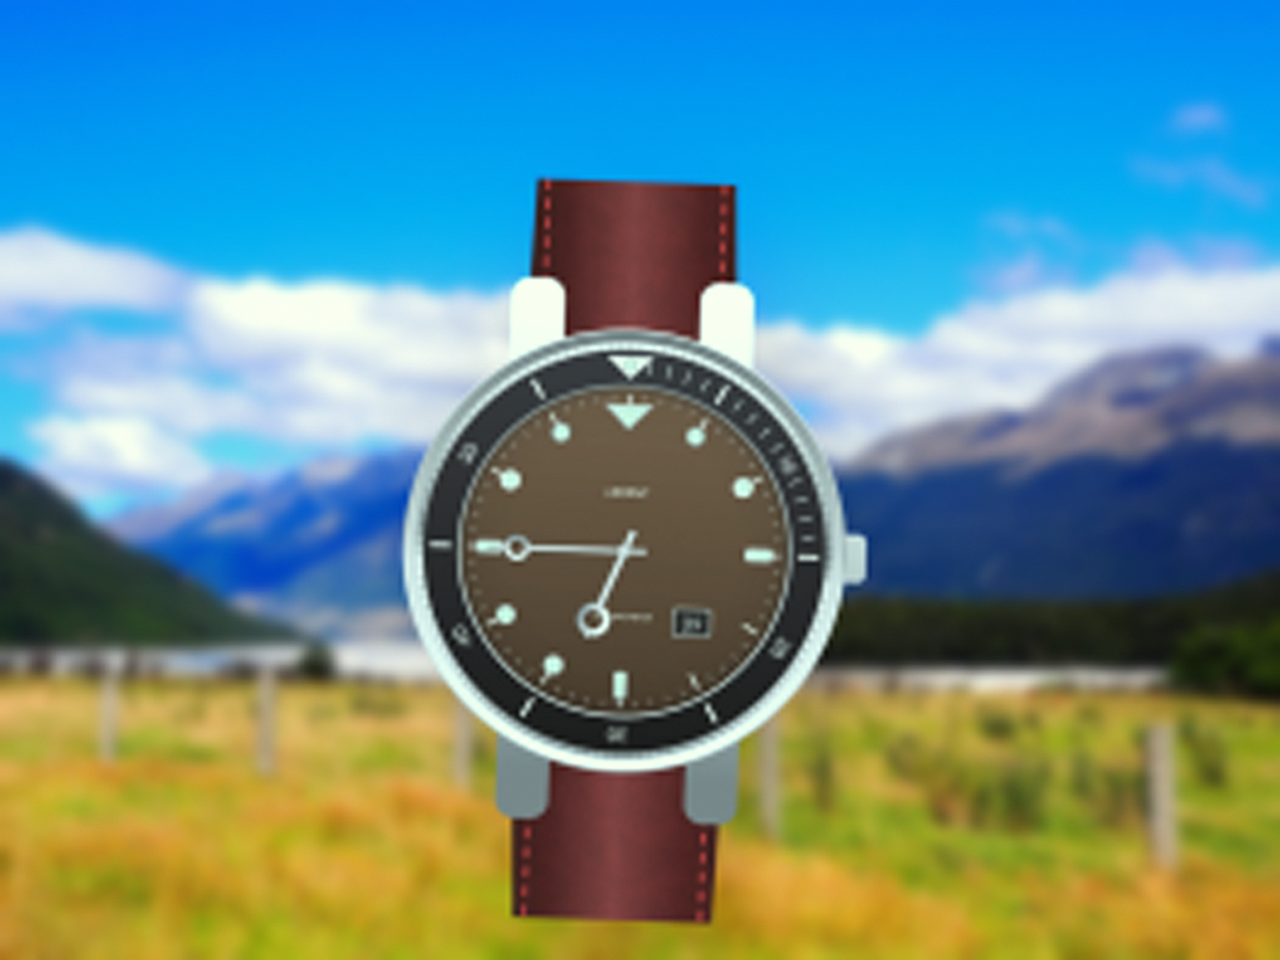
6:45
